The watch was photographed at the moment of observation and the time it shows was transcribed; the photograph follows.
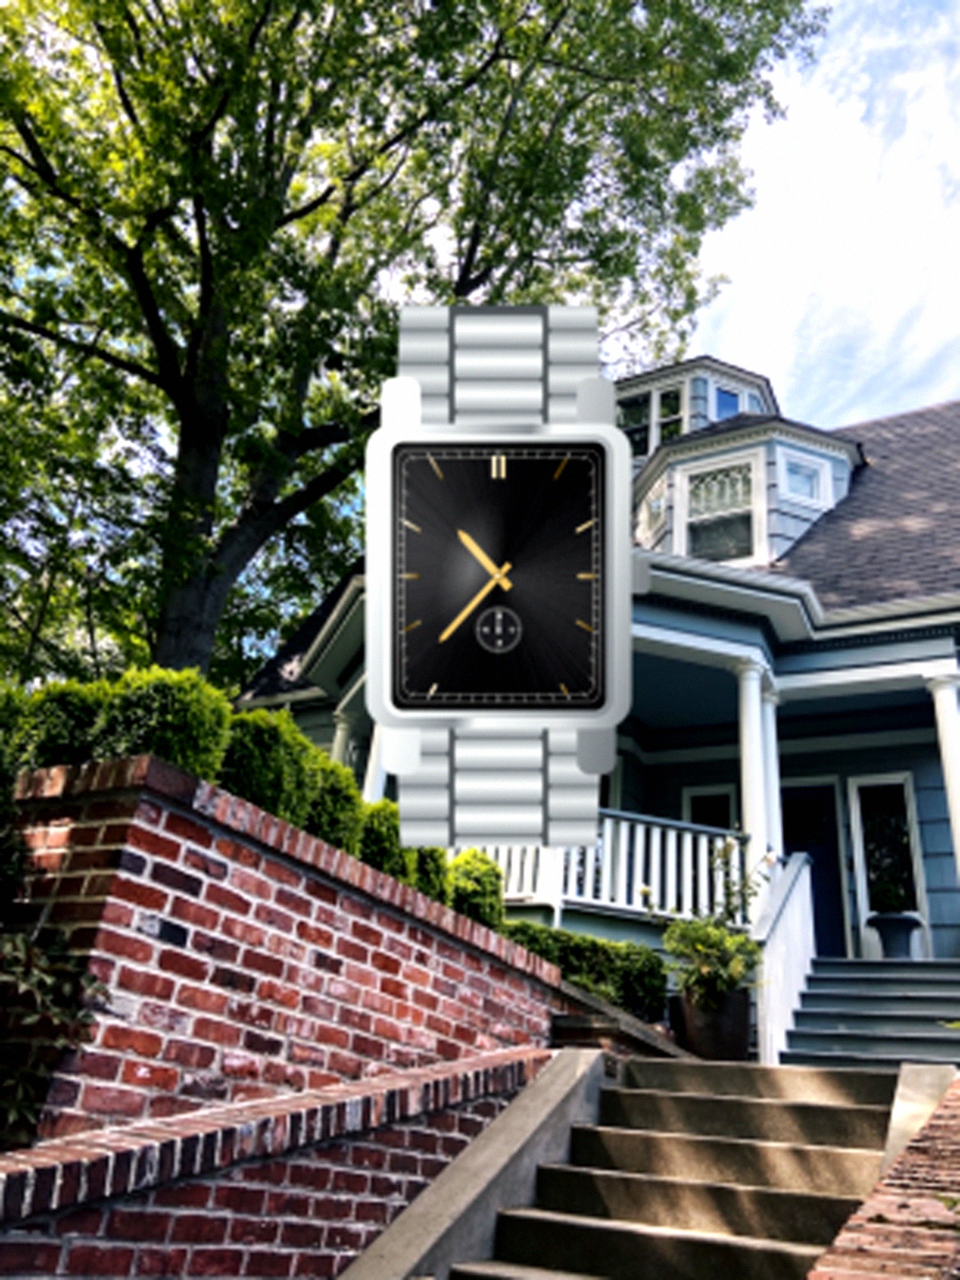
10:37
